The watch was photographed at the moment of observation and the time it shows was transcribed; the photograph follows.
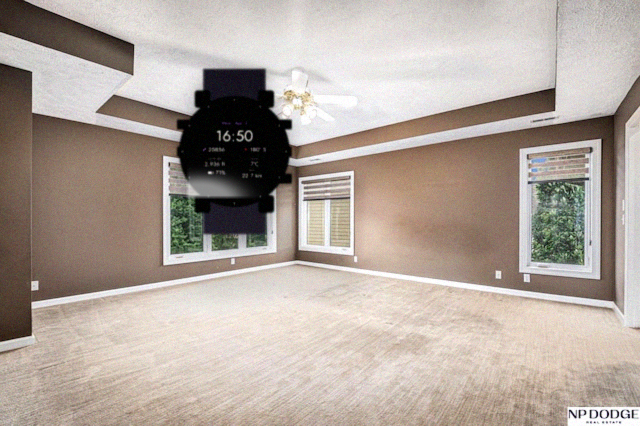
16:50
